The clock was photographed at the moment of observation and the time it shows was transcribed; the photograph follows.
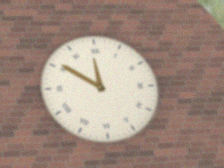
11:51
